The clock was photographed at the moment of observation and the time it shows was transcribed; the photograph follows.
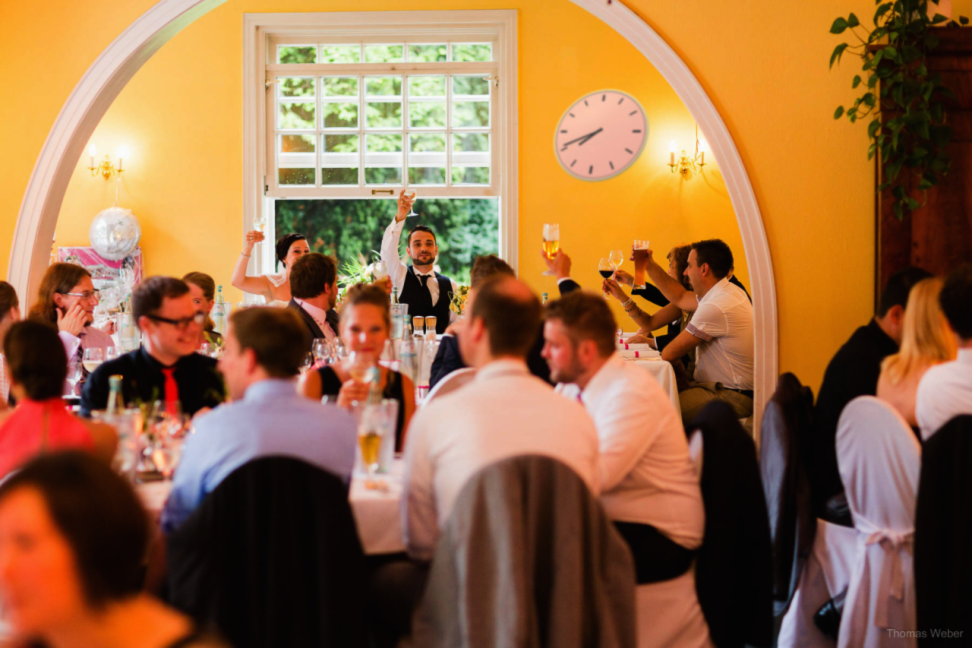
7:41
